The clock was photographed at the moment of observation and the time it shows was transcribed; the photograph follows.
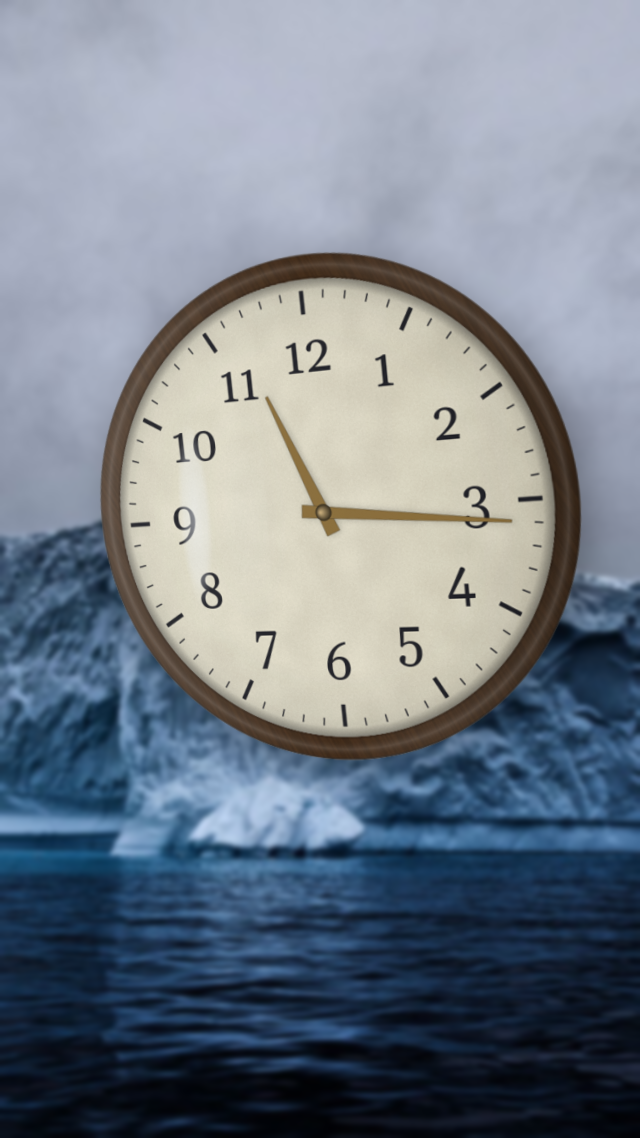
11:16
